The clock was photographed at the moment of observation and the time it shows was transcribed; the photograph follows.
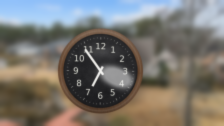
6:54
